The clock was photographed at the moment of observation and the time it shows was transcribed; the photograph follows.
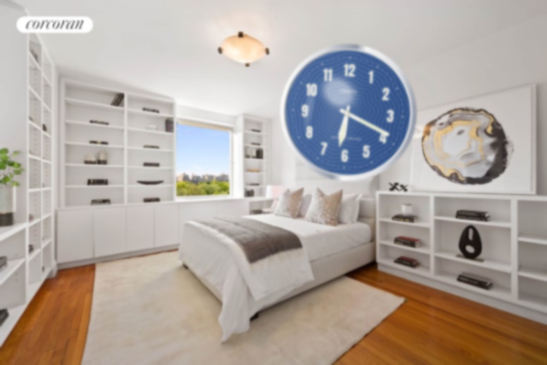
6:19
